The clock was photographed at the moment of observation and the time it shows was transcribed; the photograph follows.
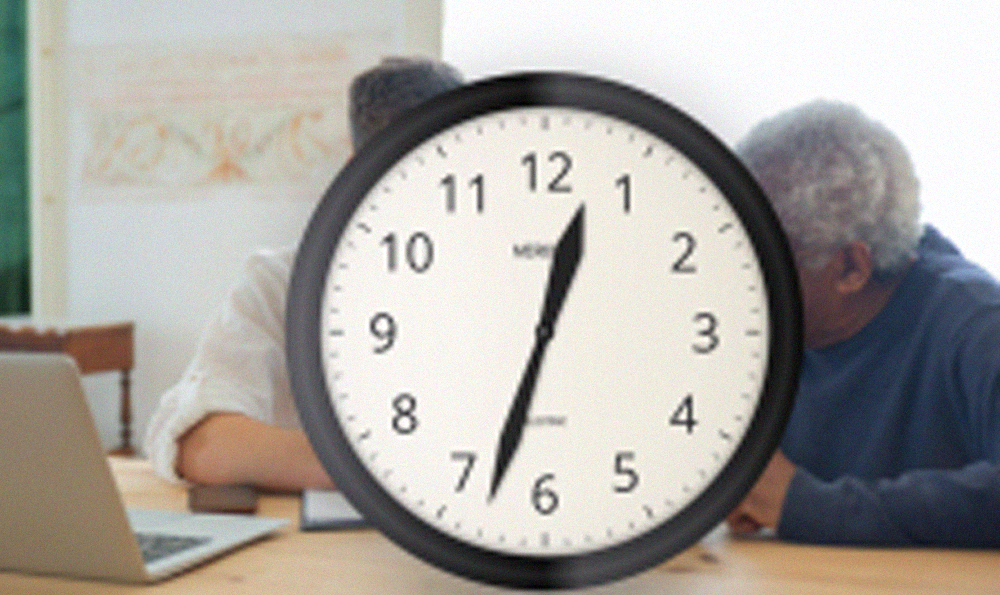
12:33
